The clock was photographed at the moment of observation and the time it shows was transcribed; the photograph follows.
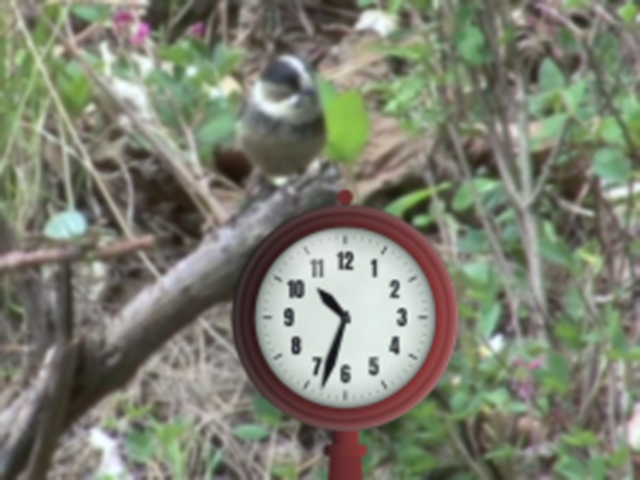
10:33
